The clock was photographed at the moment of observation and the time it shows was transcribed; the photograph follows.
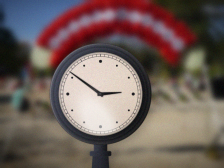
2:51
